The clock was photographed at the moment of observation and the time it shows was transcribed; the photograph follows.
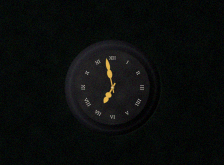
6:58
